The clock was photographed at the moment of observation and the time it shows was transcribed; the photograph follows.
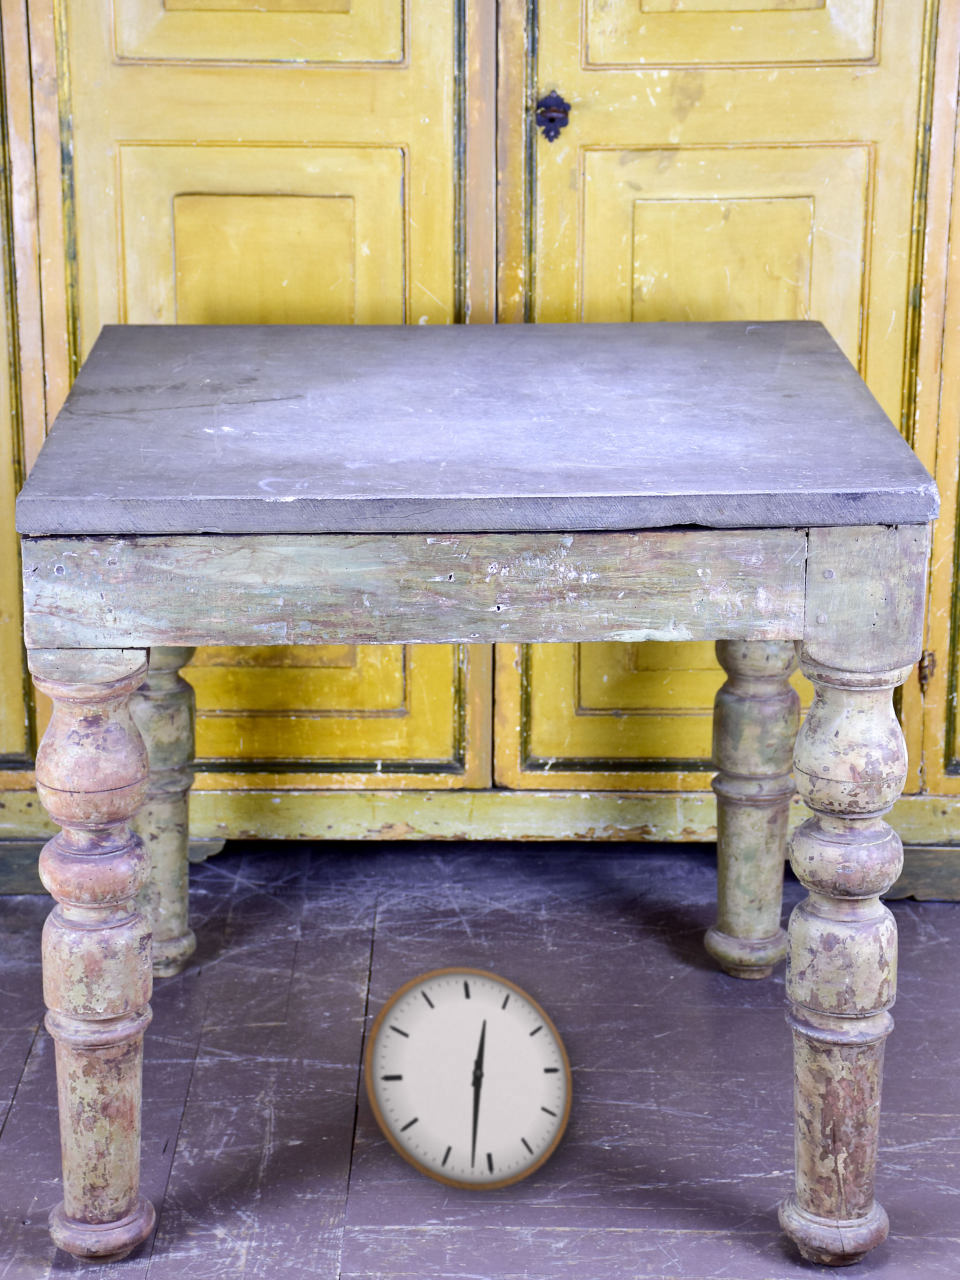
12:32
